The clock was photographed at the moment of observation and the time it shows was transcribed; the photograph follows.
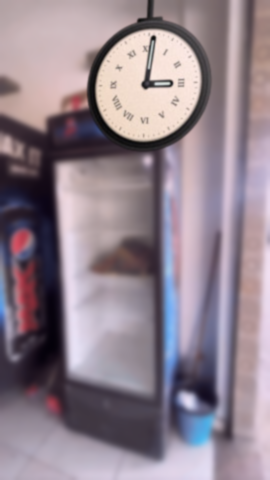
3:01
